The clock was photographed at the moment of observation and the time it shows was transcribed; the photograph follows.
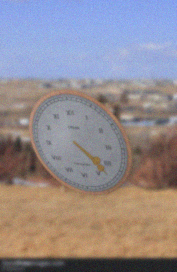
4:23
